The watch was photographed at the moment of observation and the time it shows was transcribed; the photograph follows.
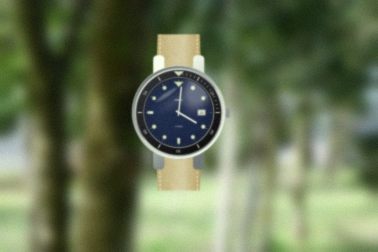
4:01
